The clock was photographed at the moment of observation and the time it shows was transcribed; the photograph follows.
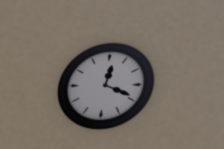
12:19
